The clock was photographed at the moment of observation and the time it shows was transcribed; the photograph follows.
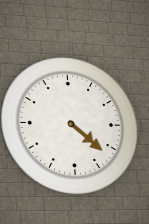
4:22
